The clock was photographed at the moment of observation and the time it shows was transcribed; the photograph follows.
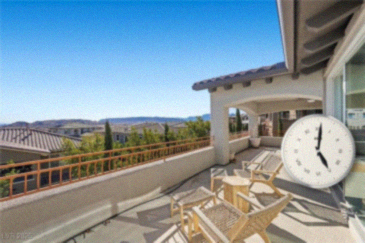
5:01
